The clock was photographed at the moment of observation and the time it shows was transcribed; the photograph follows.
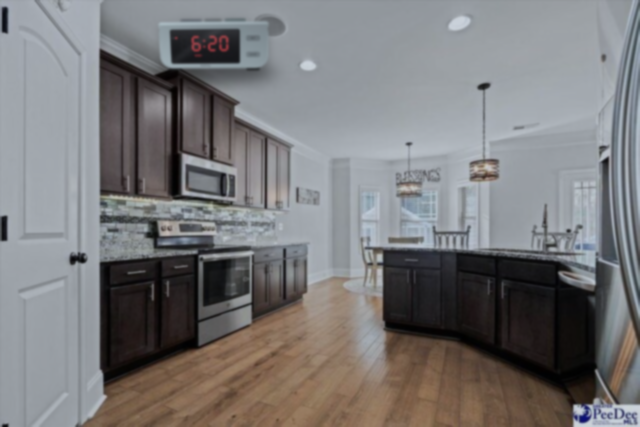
6:20
